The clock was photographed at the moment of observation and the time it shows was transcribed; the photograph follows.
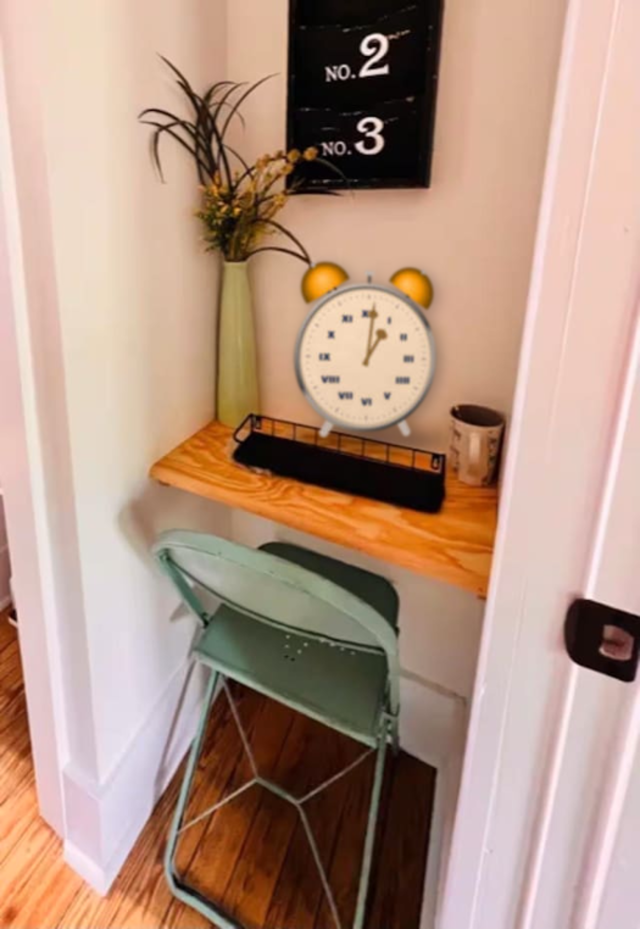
1:01
